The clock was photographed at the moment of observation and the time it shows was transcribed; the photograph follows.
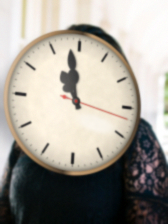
10:58:17
